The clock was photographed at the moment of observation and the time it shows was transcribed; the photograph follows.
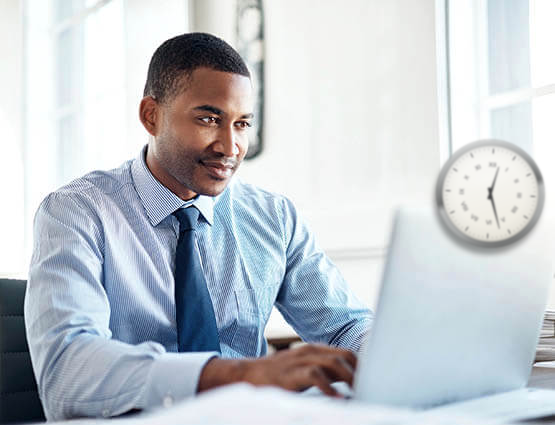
12:27
